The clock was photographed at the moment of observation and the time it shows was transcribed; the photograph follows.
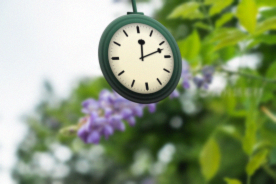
12:12
